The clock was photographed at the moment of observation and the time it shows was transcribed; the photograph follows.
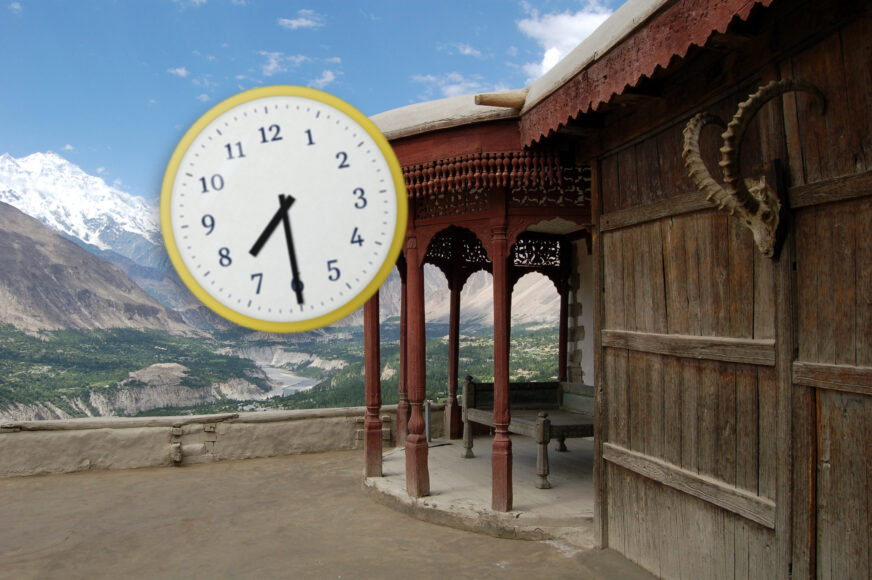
7:30
